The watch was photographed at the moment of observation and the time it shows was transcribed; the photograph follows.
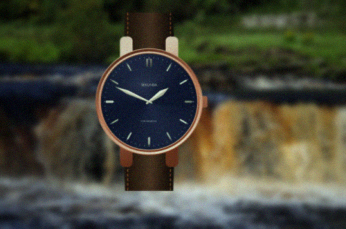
1:49
